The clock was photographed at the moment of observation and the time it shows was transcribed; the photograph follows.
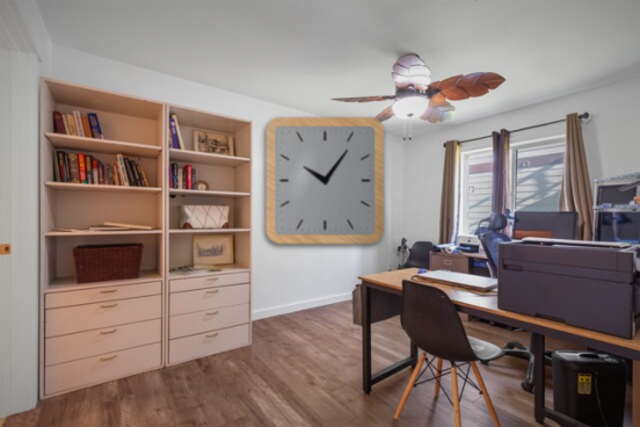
10:06
